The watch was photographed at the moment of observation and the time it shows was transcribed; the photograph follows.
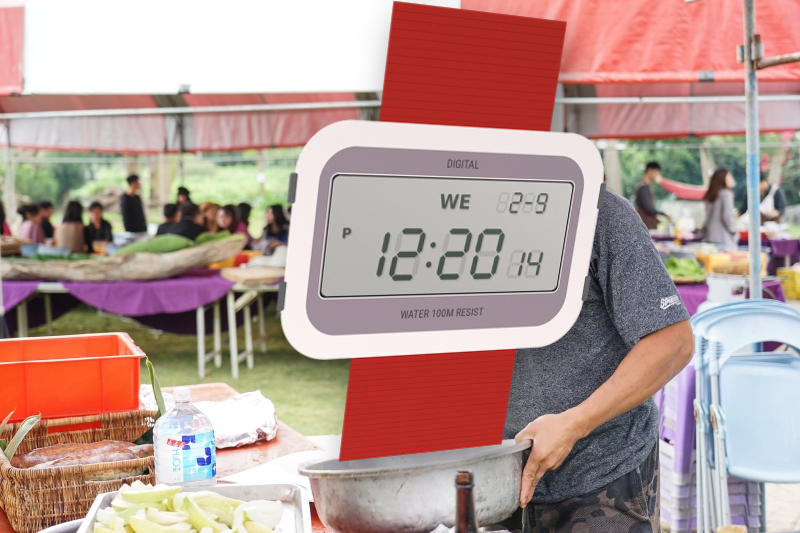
12:20:14
